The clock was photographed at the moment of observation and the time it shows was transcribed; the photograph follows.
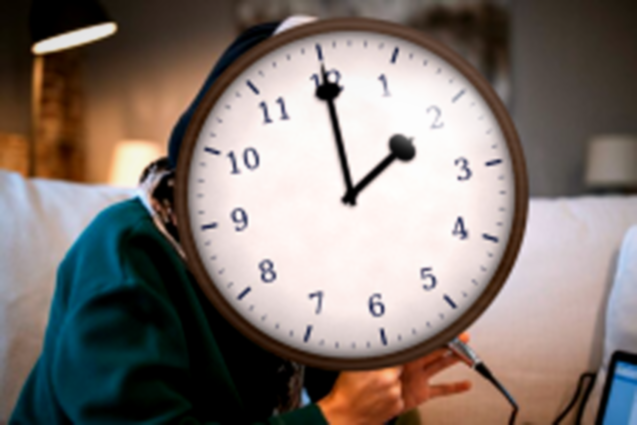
2:00
